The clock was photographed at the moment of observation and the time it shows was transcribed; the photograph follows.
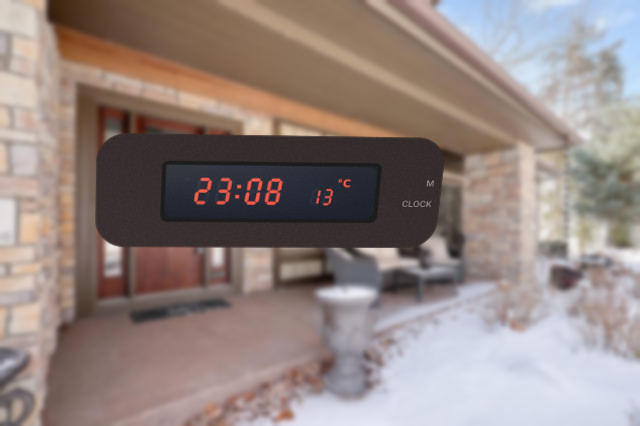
23:08
